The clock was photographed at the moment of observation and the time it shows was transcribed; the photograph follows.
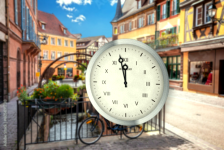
11:58
